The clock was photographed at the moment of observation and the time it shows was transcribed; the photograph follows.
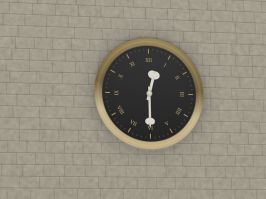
12:30
